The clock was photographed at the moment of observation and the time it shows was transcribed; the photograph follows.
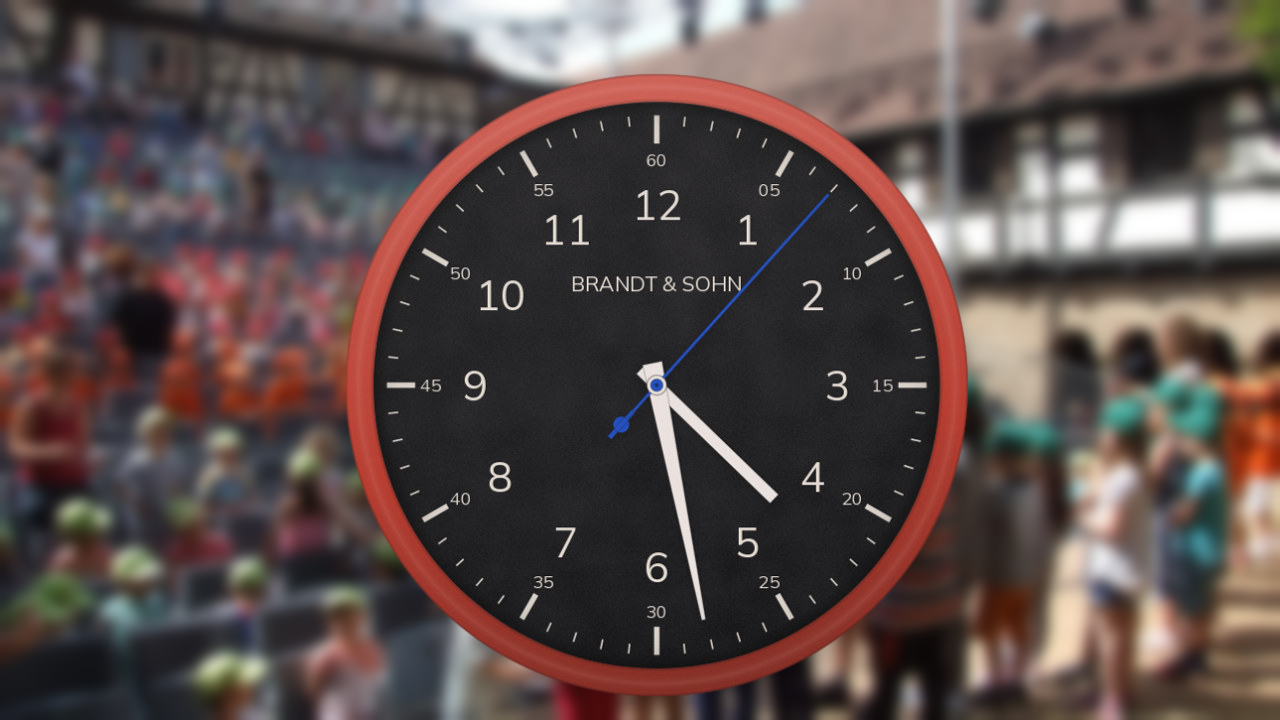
4:28:07
